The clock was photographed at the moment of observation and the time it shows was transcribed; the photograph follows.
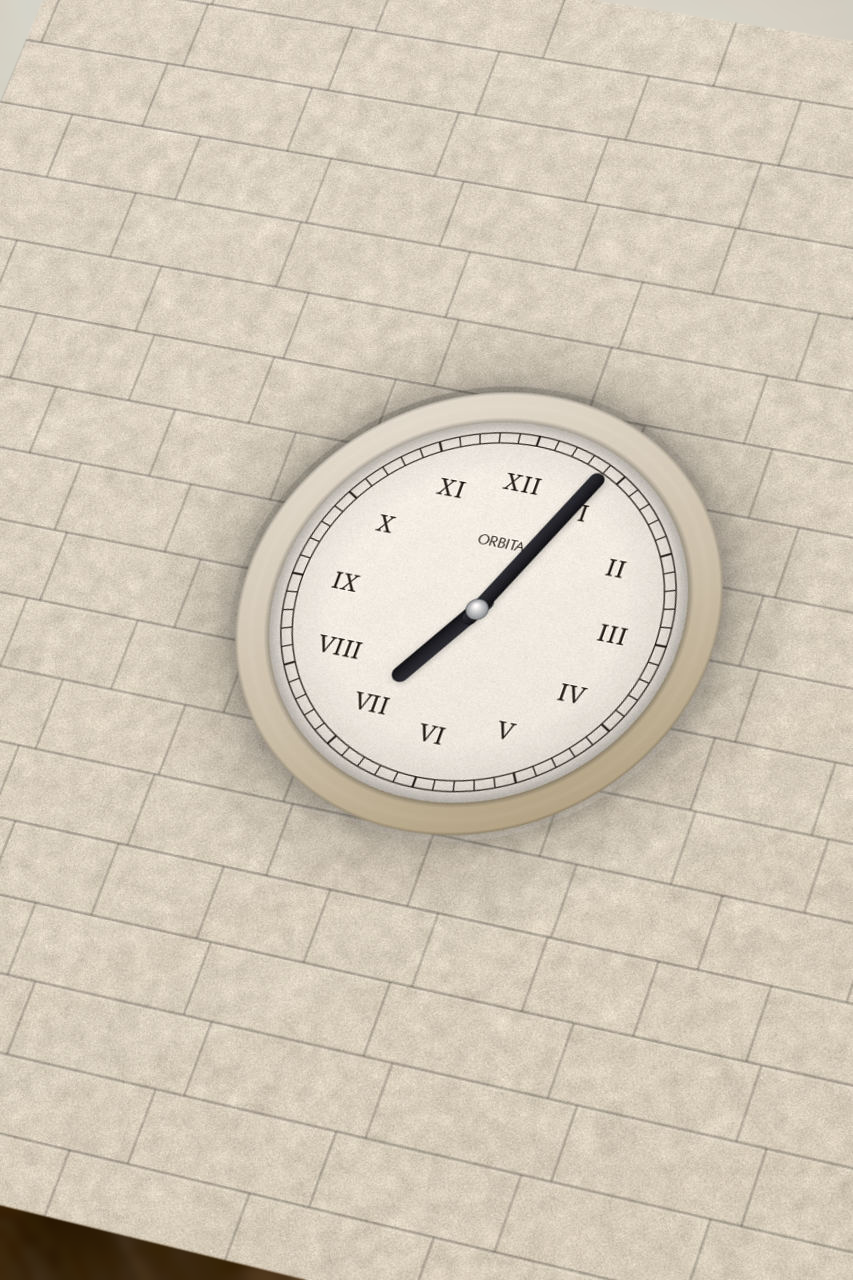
7:04
